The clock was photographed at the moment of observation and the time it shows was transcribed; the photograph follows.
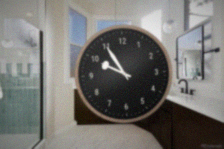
9:55
